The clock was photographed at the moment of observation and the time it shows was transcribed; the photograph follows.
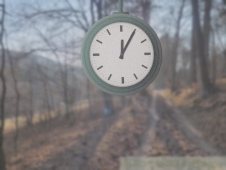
12:05
